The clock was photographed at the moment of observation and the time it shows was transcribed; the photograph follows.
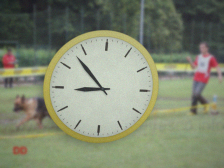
8:53
